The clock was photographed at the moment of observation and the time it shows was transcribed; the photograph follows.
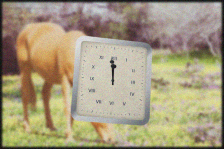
11:59
